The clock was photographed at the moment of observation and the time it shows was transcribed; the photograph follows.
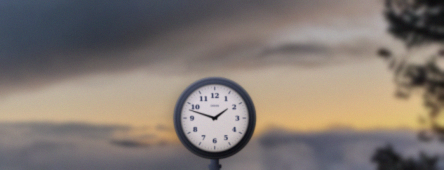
1:48
